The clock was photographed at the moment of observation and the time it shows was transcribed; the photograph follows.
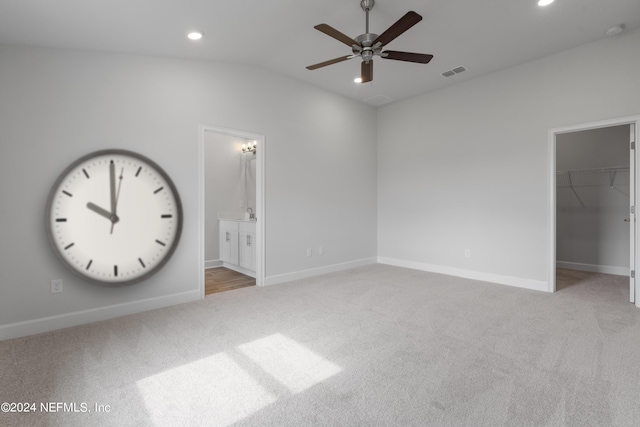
10:00:02
